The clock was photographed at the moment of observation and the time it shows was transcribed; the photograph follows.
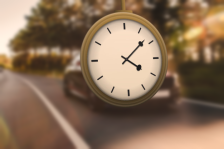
4:08
